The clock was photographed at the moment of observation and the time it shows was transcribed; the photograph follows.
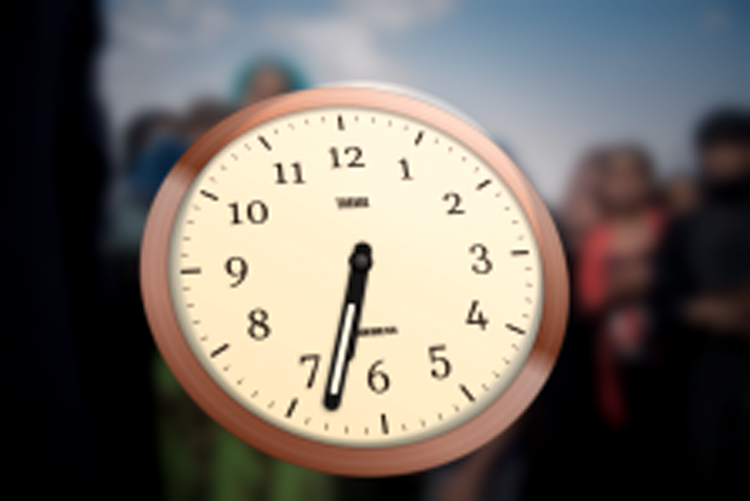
6:33
